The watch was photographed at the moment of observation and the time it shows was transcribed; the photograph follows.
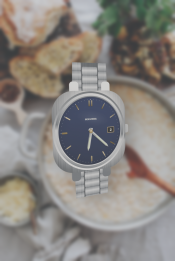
6:22
